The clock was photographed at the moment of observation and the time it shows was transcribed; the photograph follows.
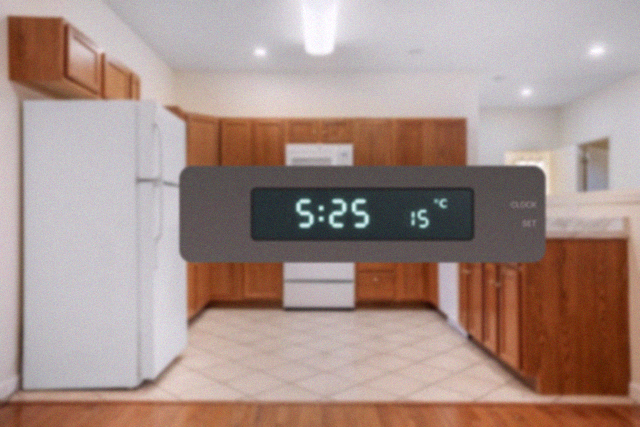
5:25
